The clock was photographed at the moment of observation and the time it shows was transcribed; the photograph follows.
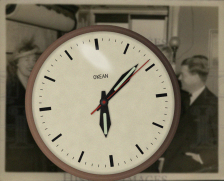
6:08:09
